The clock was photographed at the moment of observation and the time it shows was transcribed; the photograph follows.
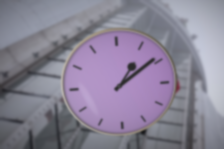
1:09
